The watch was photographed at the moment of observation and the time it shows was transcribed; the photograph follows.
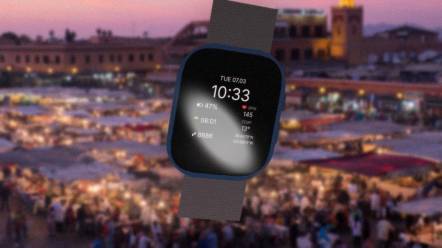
10:33
